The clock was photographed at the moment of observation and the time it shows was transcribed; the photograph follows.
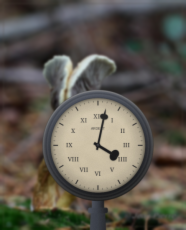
4:02
